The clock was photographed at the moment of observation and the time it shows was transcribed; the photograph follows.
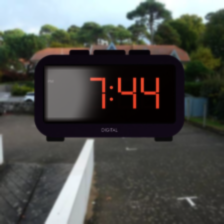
7:44
